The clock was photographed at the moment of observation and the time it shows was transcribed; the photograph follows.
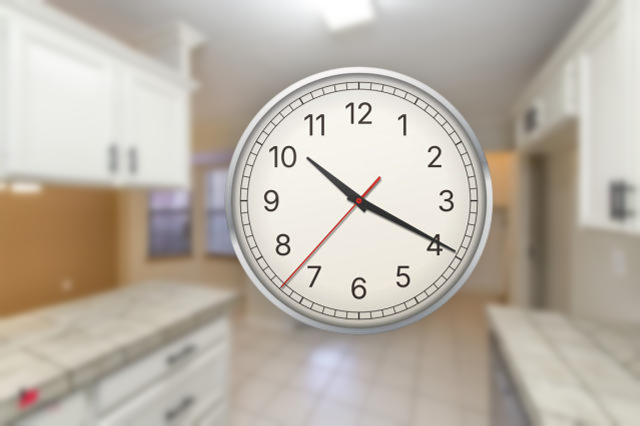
10:19:37
